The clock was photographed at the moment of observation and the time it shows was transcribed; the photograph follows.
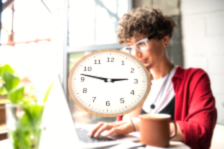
2:47
